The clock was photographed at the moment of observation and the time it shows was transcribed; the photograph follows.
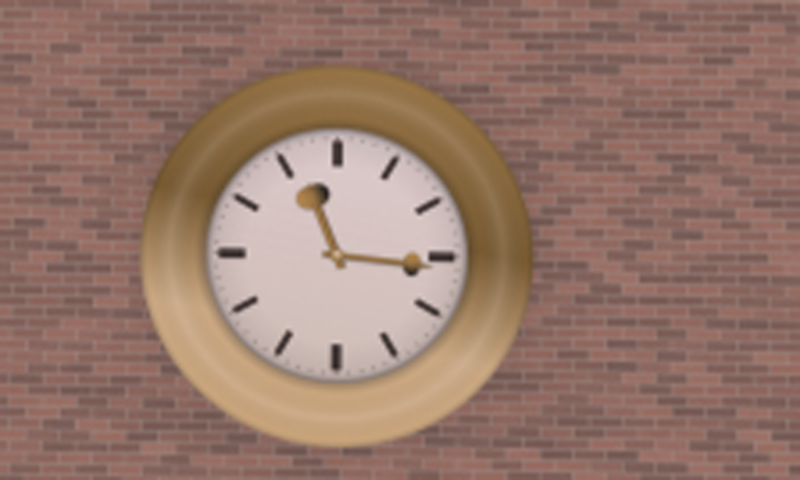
11:16
